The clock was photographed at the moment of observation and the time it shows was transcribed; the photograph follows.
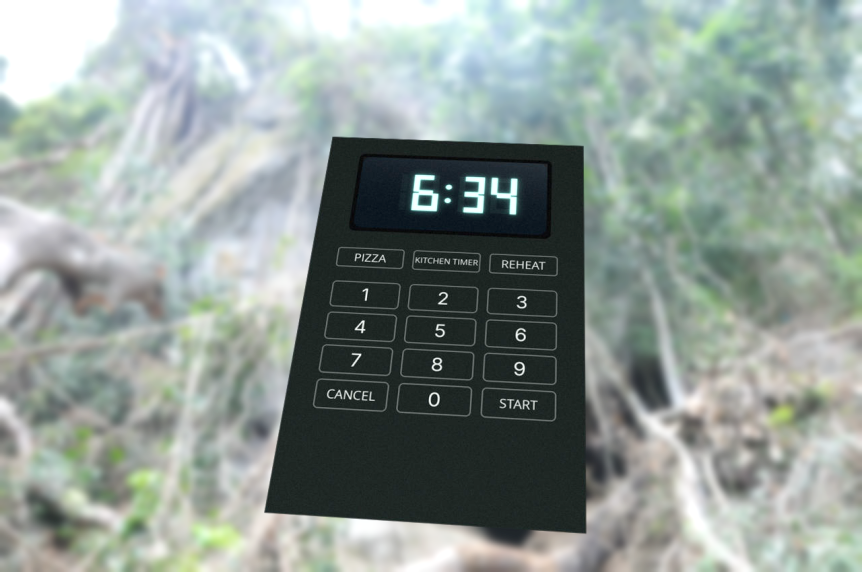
6:34
